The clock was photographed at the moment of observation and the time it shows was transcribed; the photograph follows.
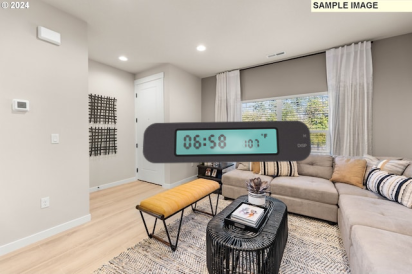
6:58
